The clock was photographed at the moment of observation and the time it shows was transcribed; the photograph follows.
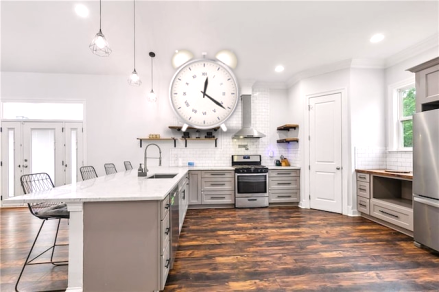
12:21
